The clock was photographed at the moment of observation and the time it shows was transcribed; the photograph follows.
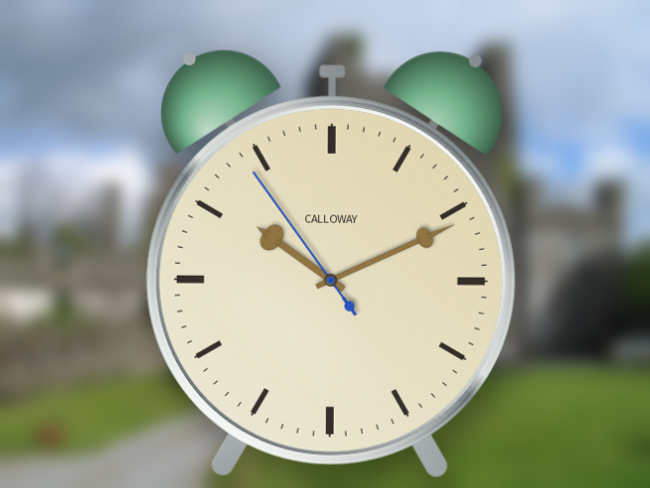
10:10:54
